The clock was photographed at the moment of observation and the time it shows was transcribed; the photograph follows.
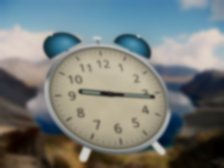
9:16
